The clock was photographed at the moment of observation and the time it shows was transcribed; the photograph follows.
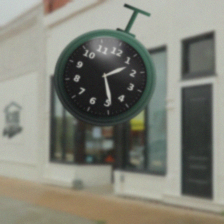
1:24
